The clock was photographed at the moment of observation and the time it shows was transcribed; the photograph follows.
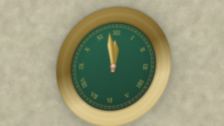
11:58
